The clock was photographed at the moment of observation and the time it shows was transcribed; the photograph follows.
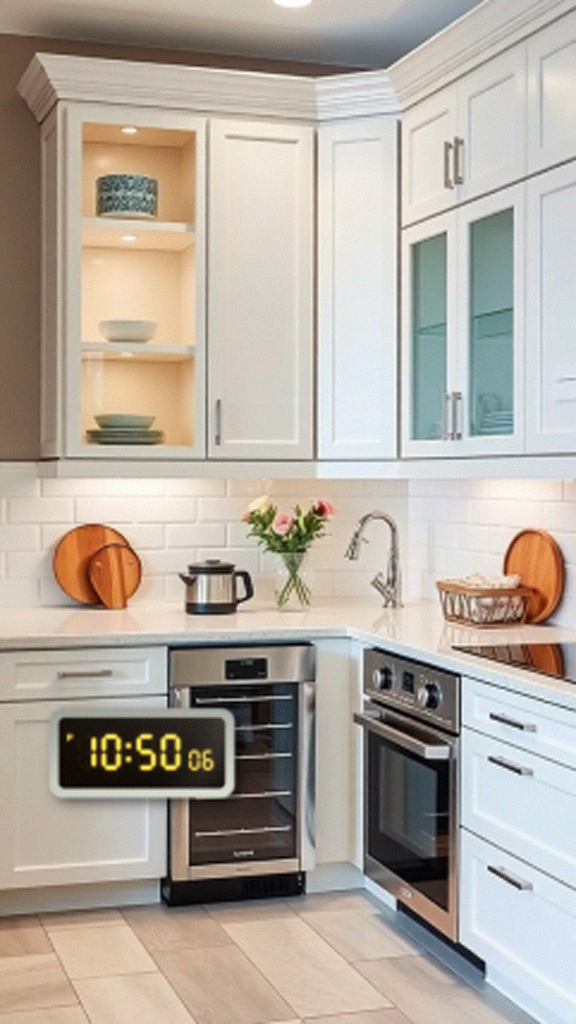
10:50:06
